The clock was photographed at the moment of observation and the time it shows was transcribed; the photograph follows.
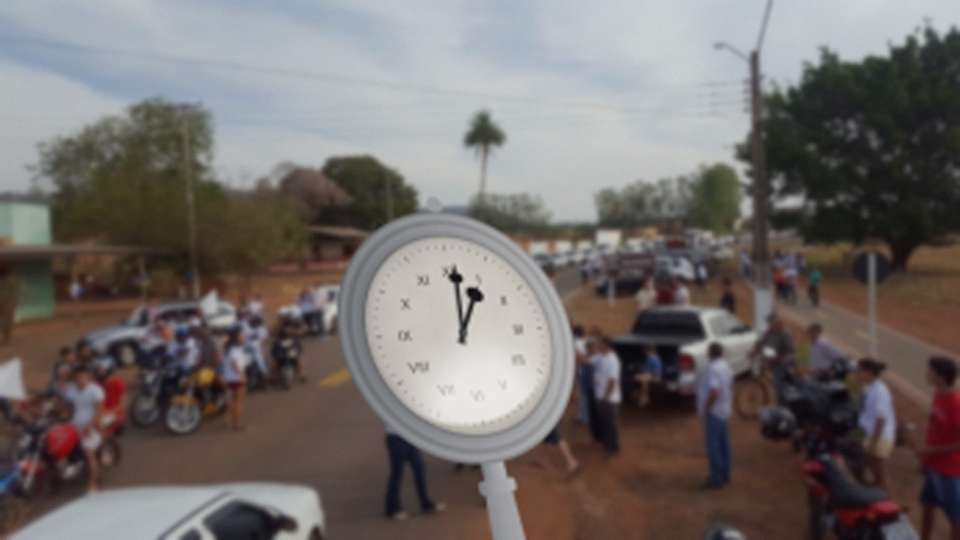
1:01
